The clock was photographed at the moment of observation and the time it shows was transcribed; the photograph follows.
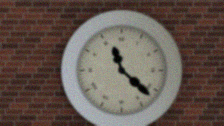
11:22
